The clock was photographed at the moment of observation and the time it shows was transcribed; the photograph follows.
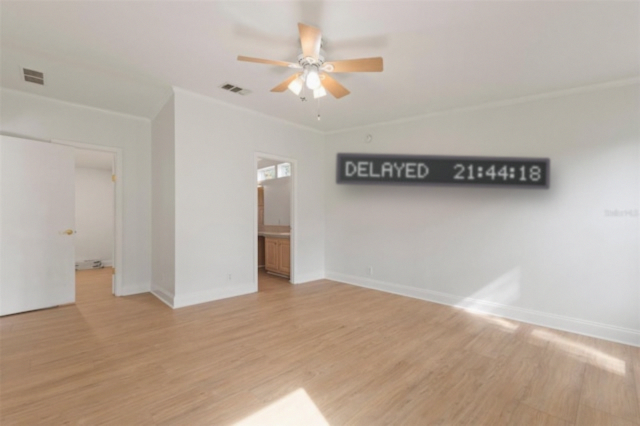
21:44:18
